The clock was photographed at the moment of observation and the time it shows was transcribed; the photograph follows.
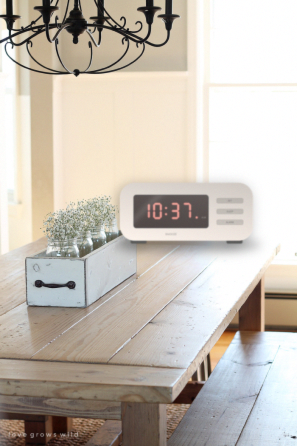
10:37
